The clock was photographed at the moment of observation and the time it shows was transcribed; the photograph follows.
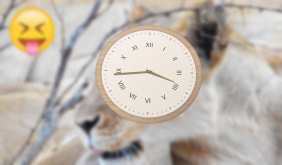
3:44
